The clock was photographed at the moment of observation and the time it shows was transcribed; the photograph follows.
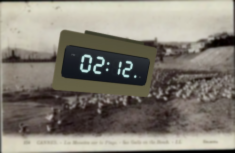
2:12
